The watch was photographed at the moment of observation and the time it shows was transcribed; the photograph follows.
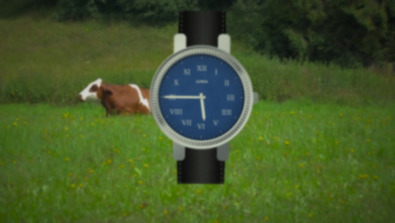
5:45
